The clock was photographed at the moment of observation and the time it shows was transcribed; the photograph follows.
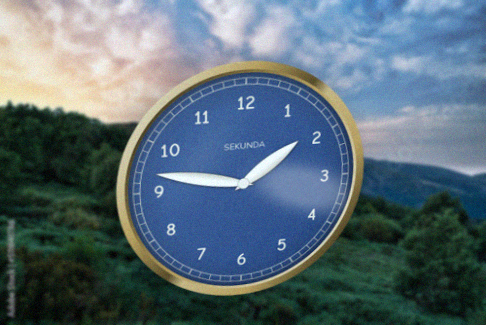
1:47
